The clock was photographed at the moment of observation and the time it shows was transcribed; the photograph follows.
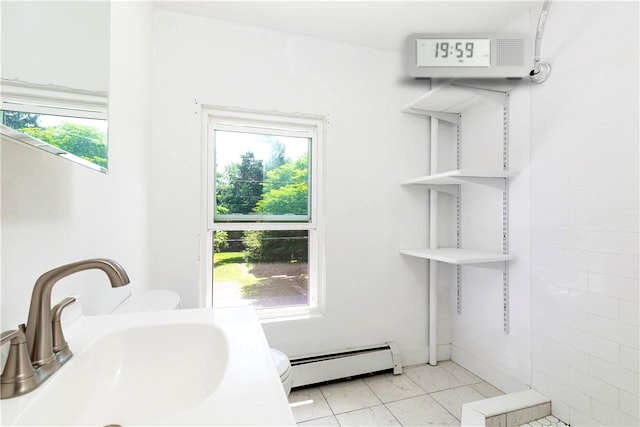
19:59
